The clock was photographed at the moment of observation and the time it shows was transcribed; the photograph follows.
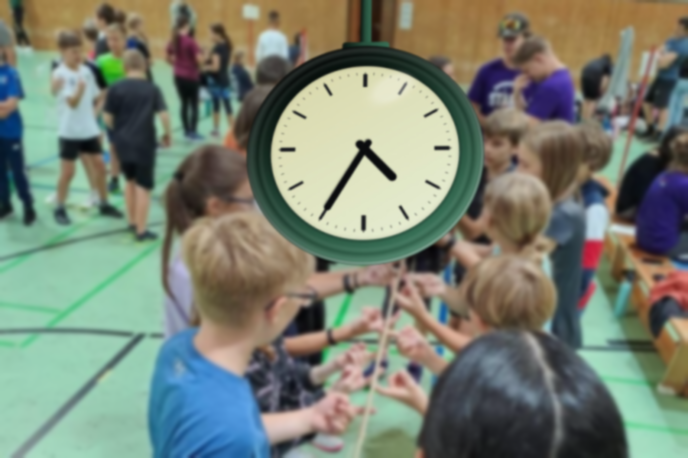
4:35
